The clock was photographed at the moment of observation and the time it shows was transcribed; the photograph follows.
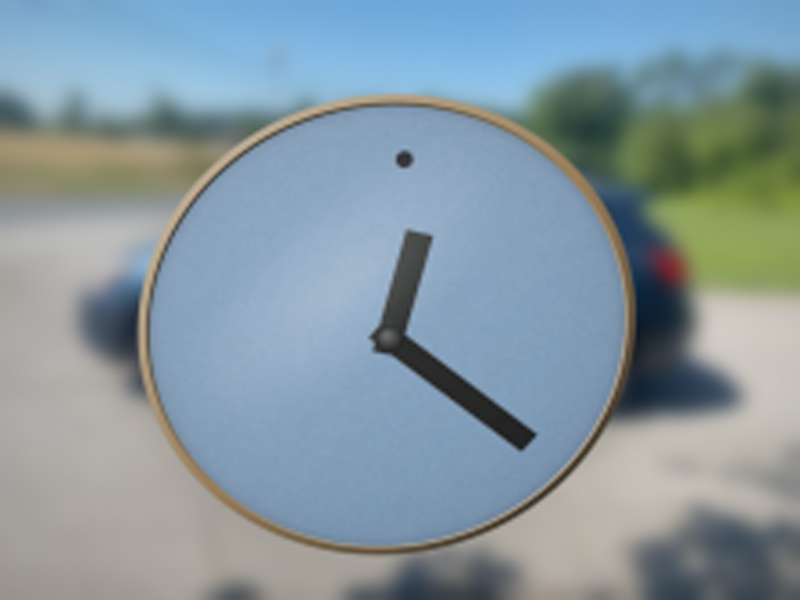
12:21
